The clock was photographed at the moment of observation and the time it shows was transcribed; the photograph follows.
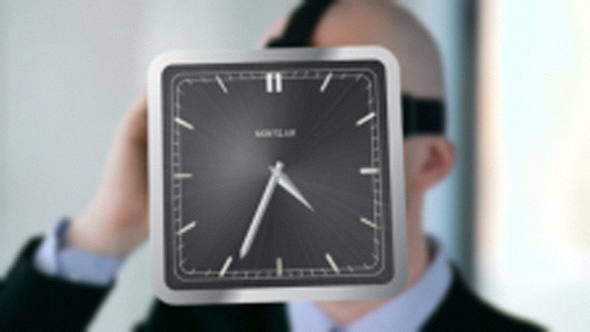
4:34
